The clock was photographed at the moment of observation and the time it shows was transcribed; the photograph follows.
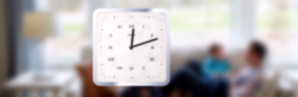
12:12
